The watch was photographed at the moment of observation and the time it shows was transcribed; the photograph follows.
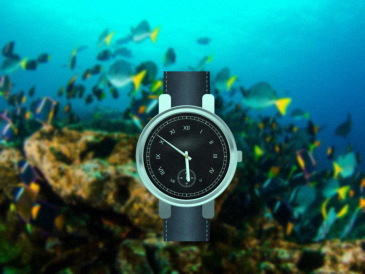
5:51
